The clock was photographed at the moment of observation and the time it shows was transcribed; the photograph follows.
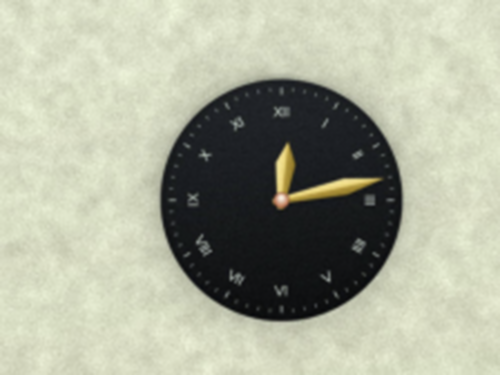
12:13
